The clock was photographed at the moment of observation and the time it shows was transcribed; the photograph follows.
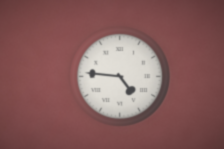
4:46
